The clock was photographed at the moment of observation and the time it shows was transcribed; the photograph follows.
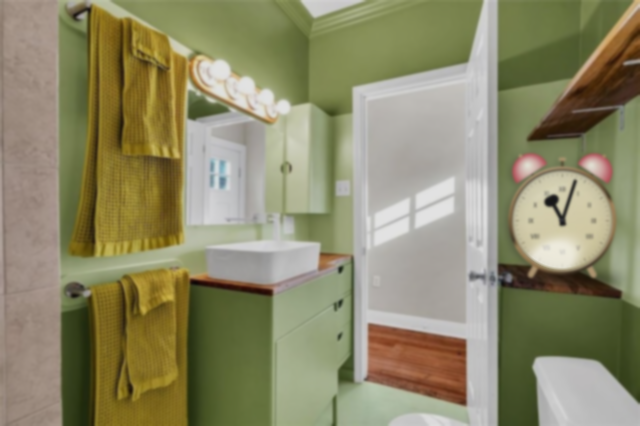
11:03
